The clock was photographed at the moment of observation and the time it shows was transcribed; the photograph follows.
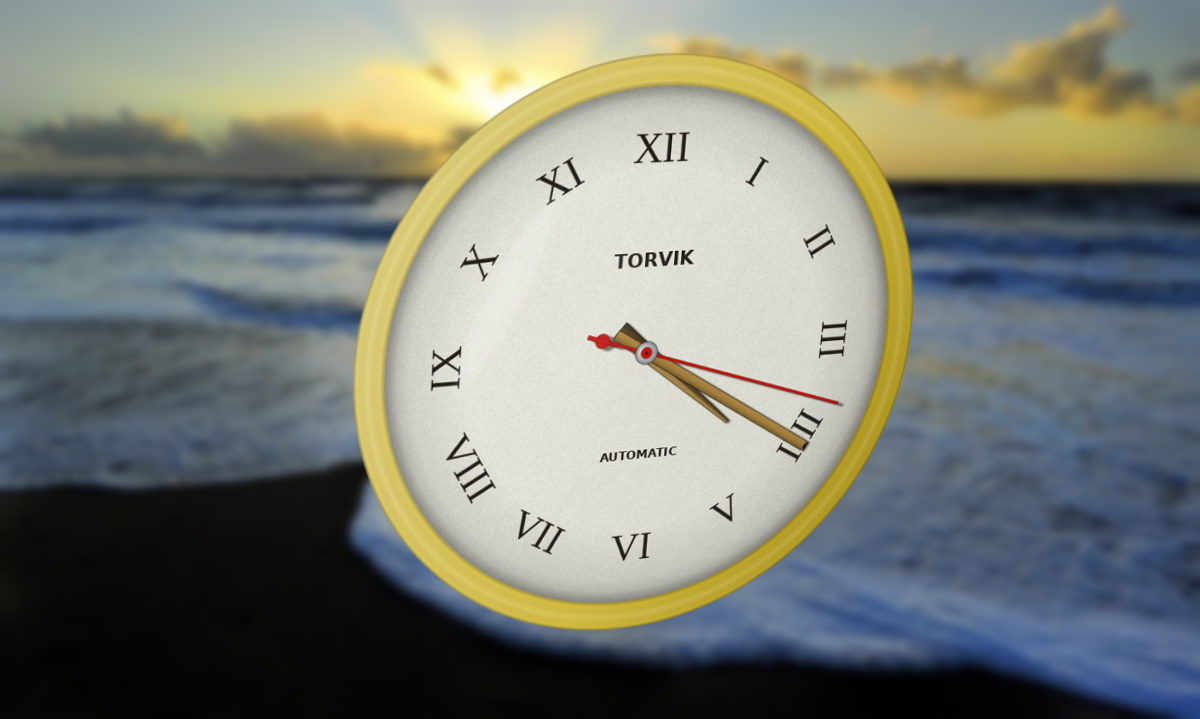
4:20:18
